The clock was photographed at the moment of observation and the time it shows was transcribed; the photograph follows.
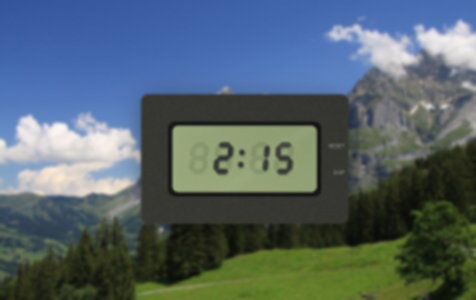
2:15
